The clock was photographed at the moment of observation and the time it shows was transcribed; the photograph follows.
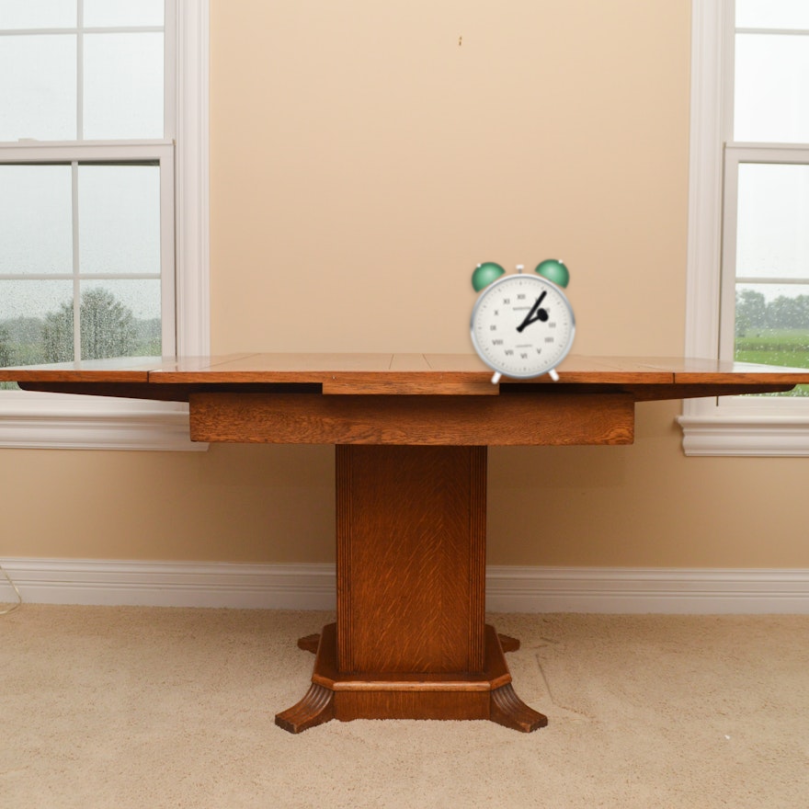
2:06
